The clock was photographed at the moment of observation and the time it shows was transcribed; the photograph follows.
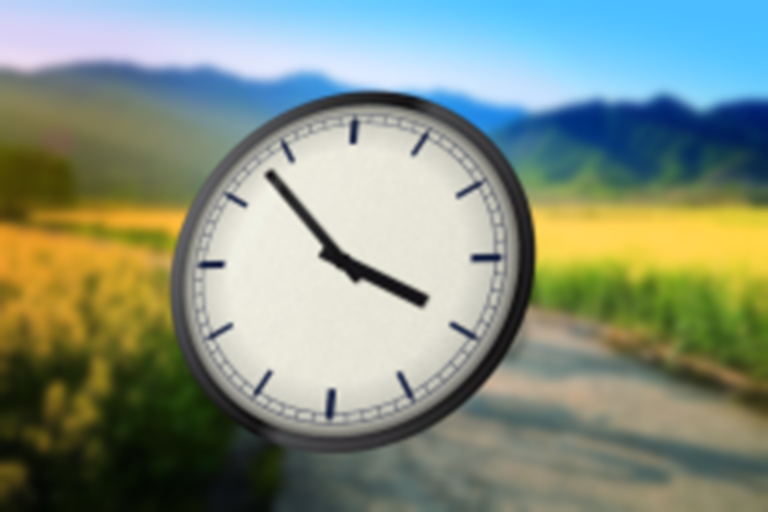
3:53
